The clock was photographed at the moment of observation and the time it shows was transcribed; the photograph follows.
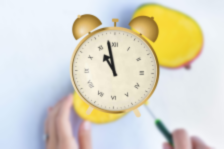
10:58
